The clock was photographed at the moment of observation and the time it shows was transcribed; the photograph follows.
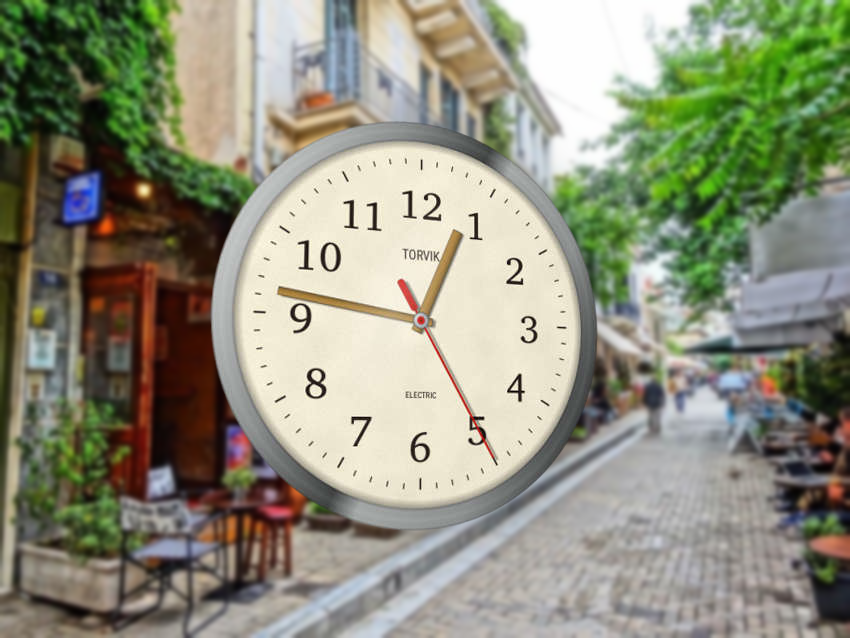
12:46:25
